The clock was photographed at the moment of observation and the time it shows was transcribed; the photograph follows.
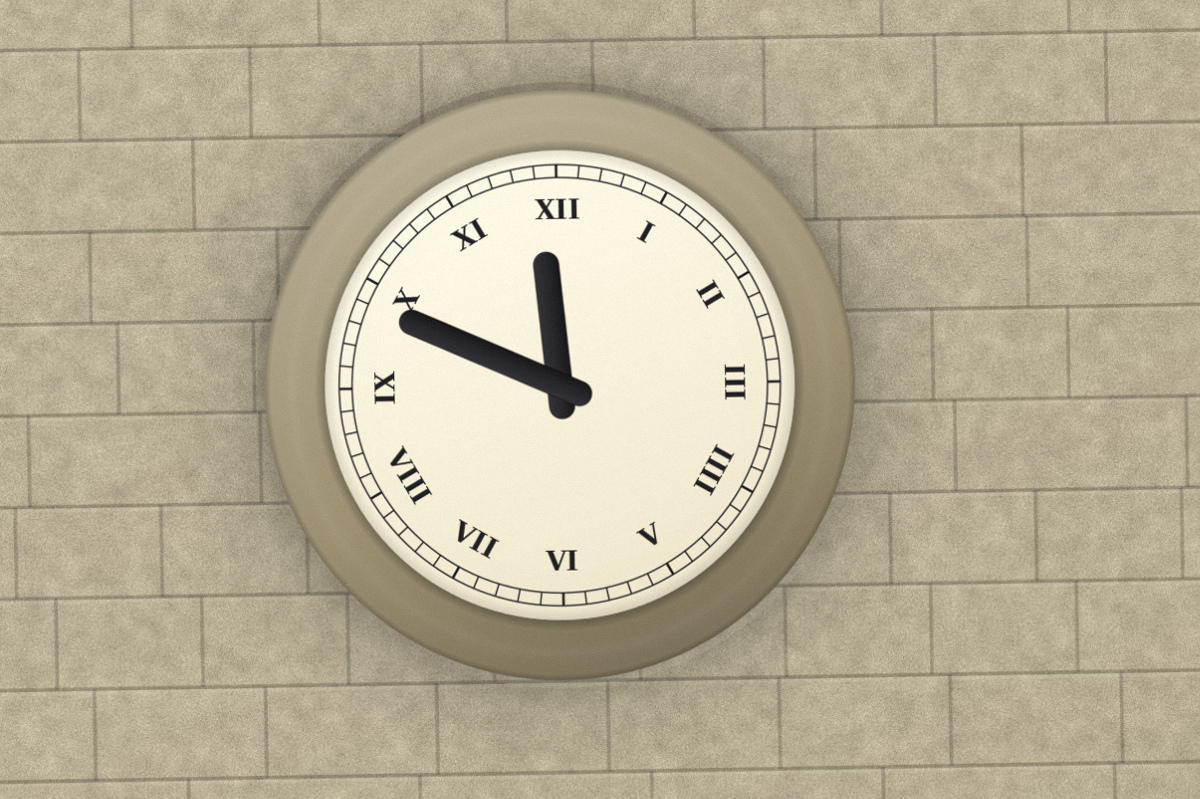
11:49
